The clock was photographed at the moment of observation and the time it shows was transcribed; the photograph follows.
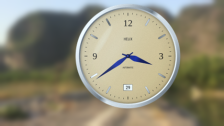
3:39
